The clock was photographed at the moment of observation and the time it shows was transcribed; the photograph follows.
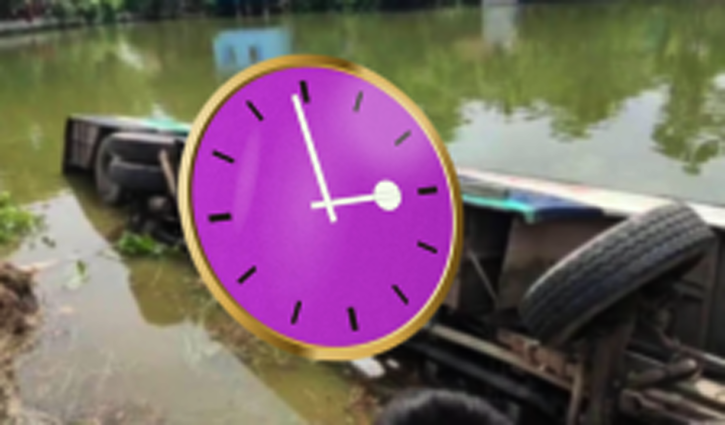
2:59
